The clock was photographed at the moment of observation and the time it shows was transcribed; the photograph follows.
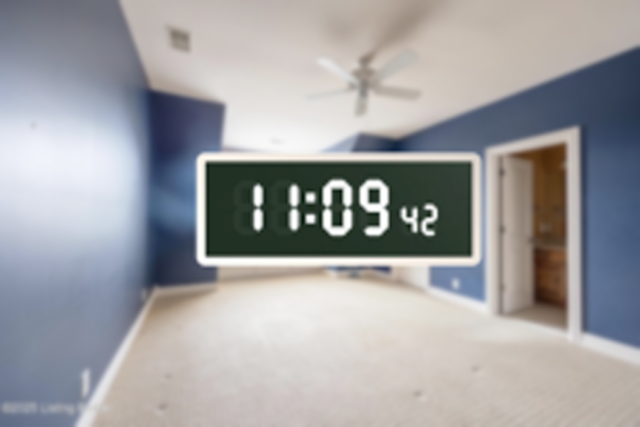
11:09:42
